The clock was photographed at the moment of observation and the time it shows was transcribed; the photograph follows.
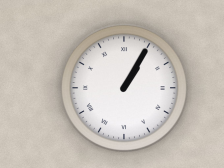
1:05
